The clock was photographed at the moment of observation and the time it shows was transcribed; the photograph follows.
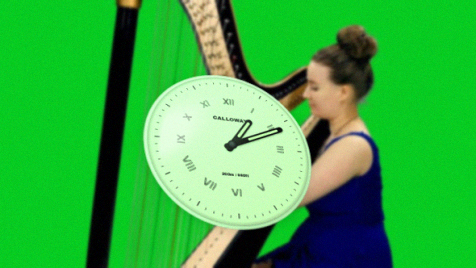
1:11
